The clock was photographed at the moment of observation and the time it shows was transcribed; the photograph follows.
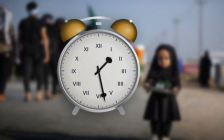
1:28
